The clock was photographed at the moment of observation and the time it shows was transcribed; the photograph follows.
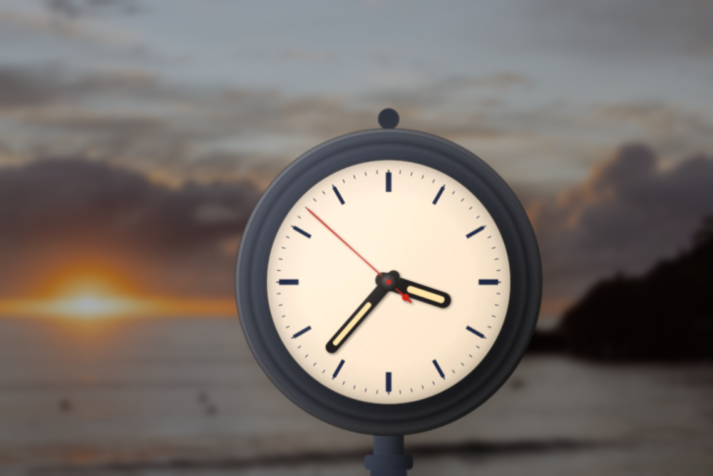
3:36:52
